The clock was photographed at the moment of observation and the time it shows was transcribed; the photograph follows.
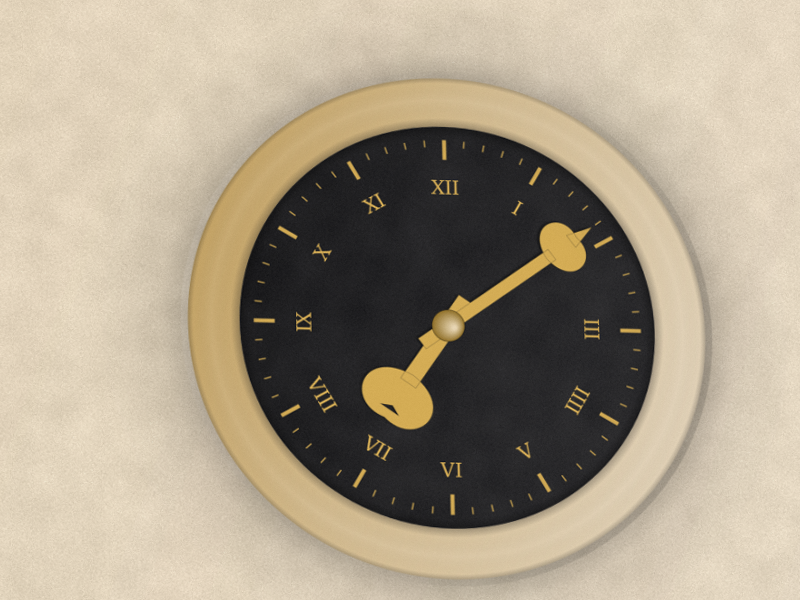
7:09
